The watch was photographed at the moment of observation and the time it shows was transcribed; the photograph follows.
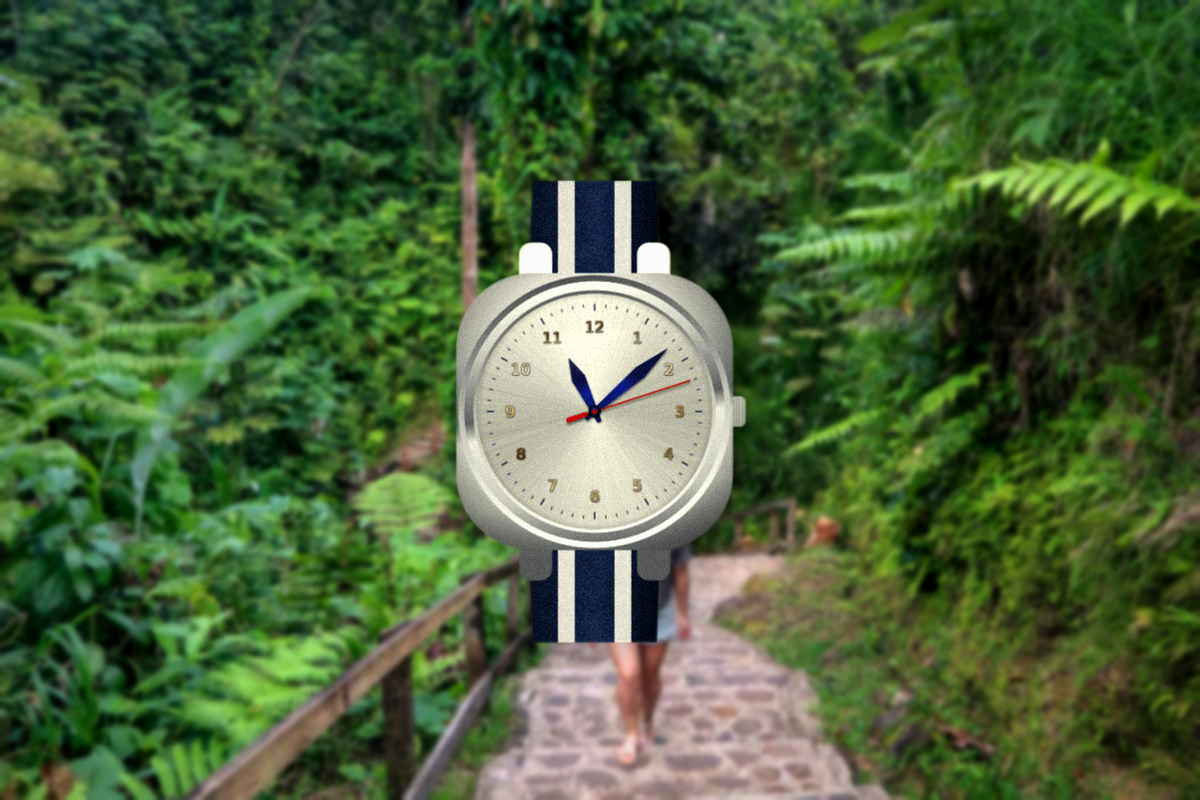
11:08:12
